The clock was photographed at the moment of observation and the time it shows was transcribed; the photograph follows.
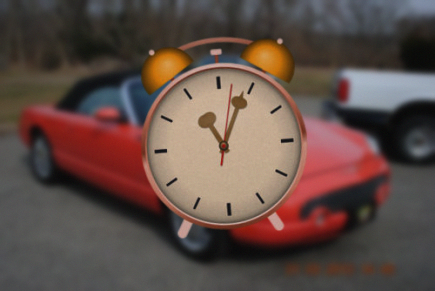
11:04:02
